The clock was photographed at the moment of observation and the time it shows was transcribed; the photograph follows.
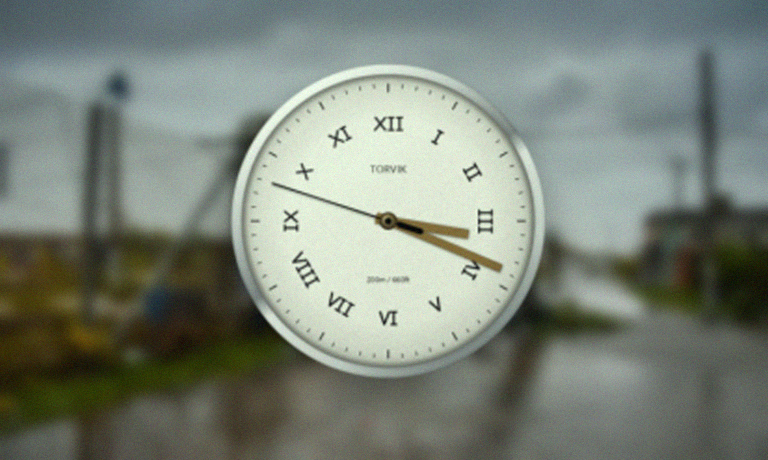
3:18:48
